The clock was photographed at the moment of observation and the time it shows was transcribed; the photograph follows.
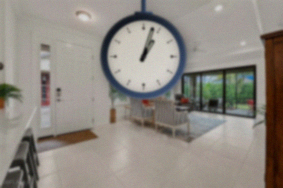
1:03
